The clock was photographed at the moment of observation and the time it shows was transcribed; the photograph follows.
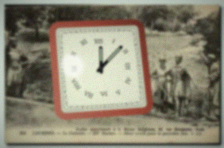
12:08
